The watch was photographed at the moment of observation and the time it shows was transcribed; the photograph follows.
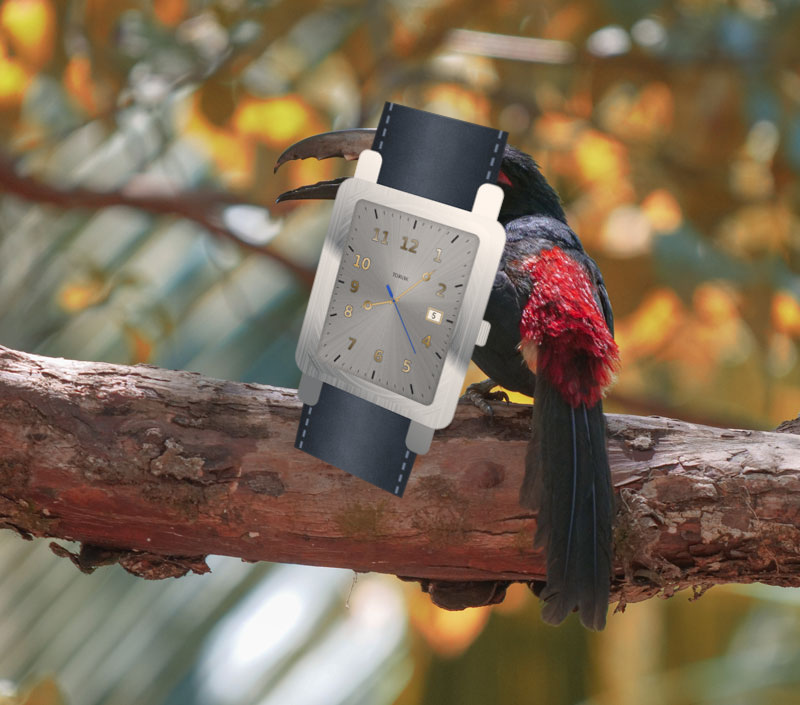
8:06:23
